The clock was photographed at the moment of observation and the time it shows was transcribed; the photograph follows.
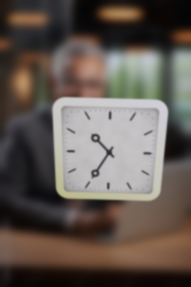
10:35
